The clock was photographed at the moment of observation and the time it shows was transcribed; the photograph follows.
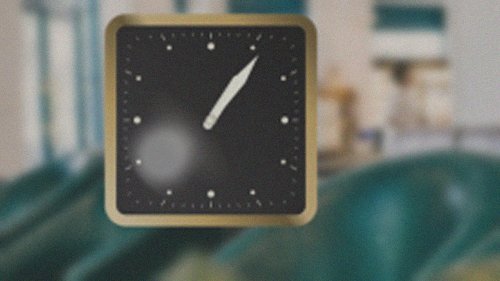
1:06
